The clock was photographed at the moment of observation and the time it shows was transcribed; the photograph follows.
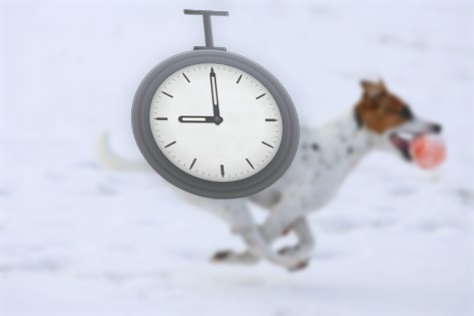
9:00
